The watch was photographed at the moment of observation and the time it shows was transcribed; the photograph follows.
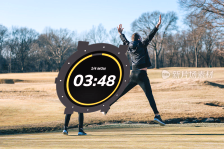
3:48
